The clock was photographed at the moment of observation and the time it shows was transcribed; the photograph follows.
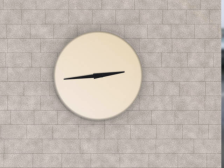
2:44
